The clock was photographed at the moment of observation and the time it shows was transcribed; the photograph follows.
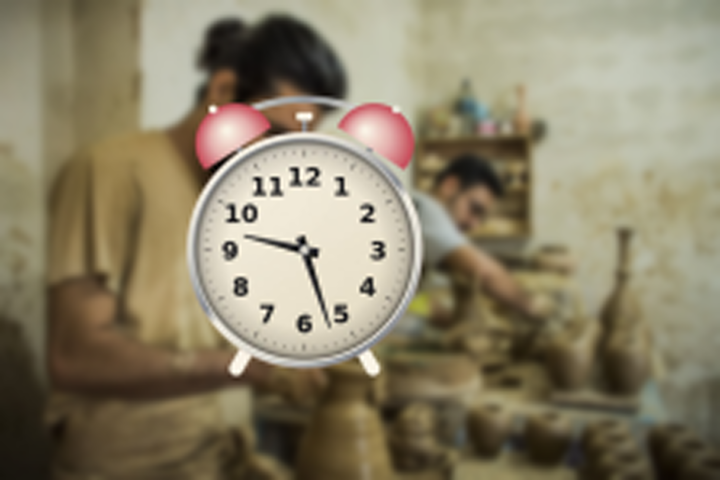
9:27
